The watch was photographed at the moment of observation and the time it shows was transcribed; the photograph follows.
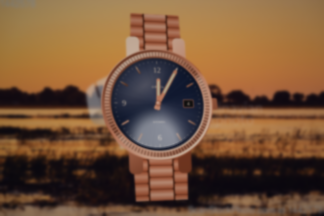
12:05
